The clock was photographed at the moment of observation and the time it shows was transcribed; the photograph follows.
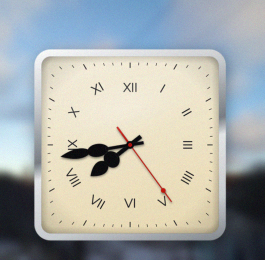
7:43:24
